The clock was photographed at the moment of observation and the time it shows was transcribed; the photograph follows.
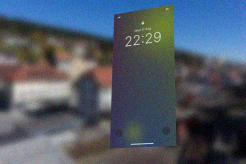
22:29
